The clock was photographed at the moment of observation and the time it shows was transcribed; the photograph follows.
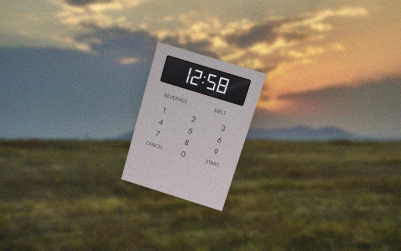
12:58
